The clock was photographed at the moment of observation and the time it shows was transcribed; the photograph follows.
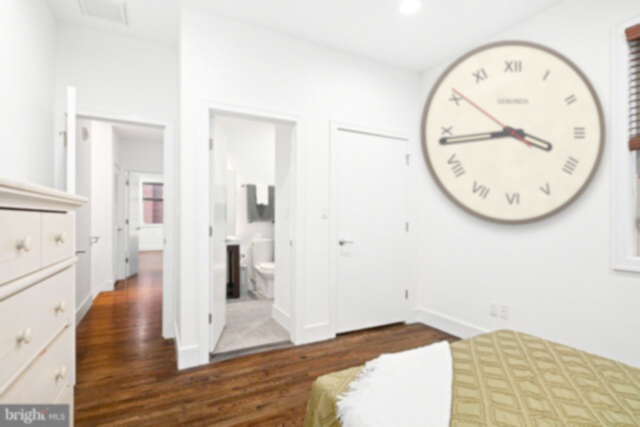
3:43:51
